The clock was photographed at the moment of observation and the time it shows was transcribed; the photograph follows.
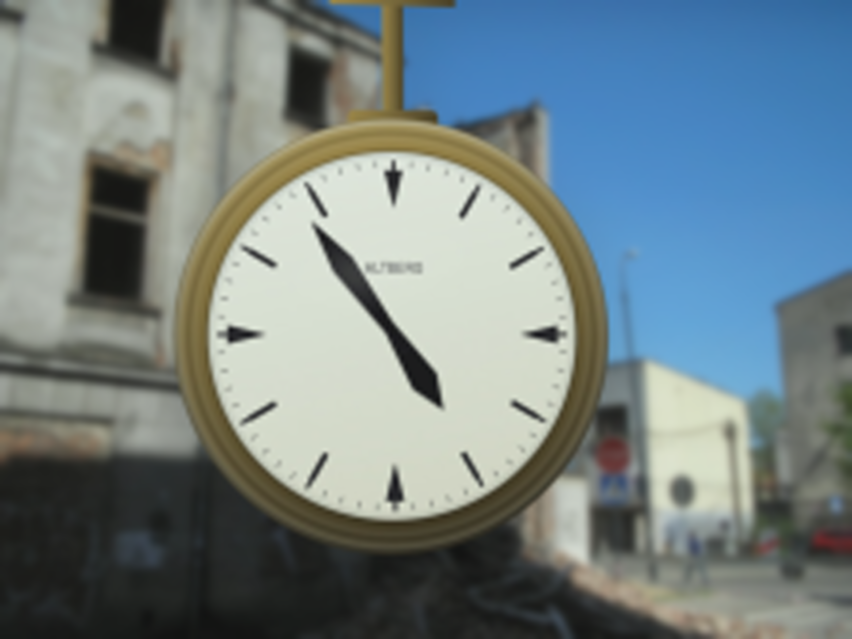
4:54
